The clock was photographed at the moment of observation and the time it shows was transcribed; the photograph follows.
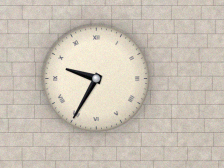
9:35
